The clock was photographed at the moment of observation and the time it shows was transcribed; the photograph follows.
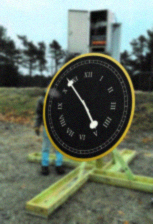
4:53
